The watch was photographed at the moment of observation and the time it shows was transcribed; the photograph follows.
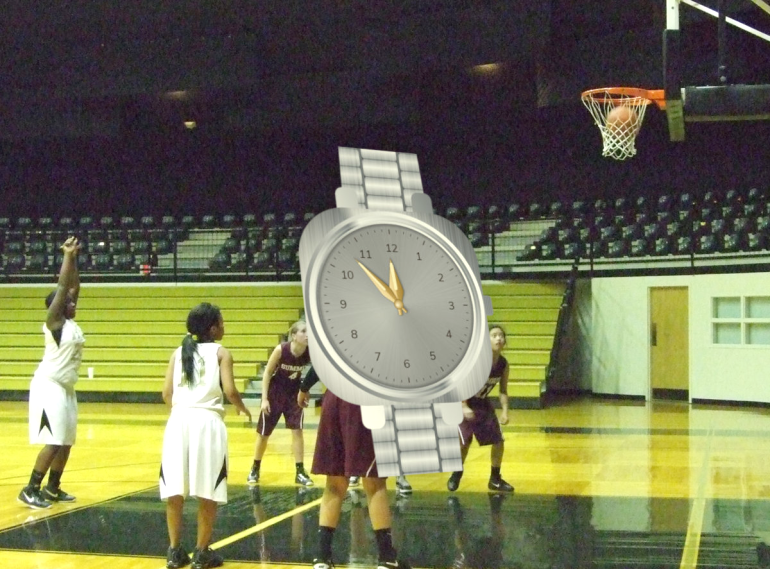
11:53
